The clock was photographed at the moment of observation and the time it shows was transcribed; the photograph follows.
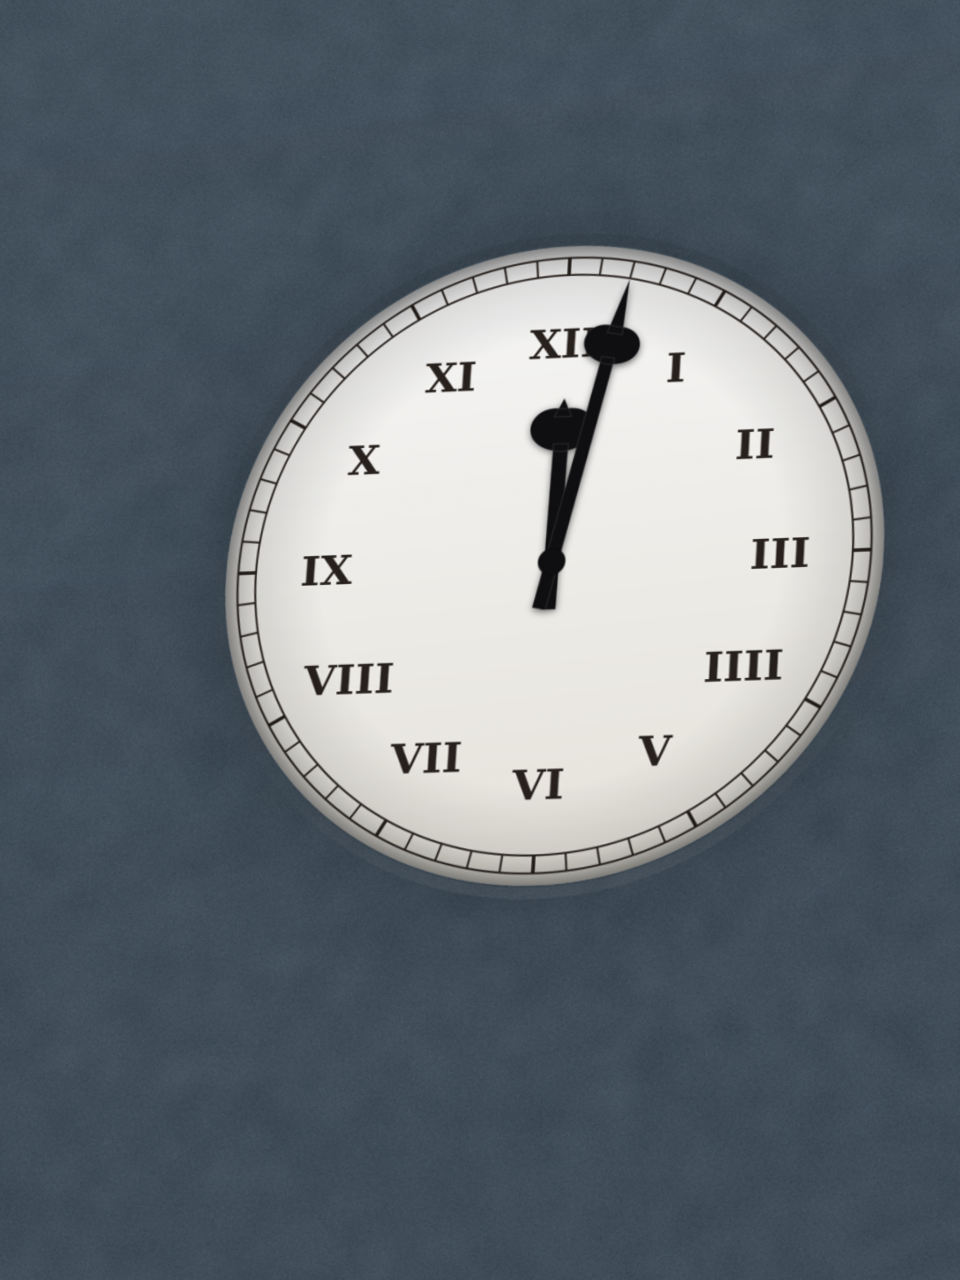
12:02
